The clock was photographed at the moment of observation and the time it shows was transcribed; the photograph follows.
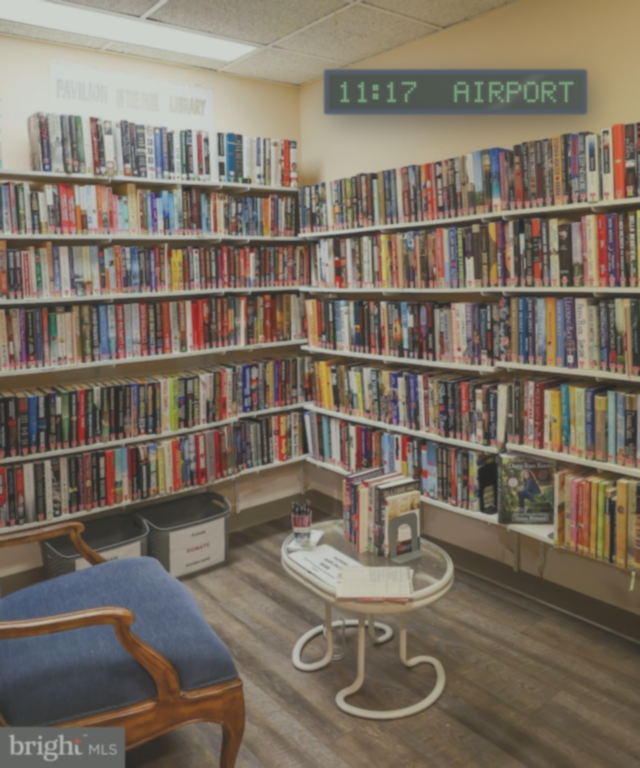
11:17
